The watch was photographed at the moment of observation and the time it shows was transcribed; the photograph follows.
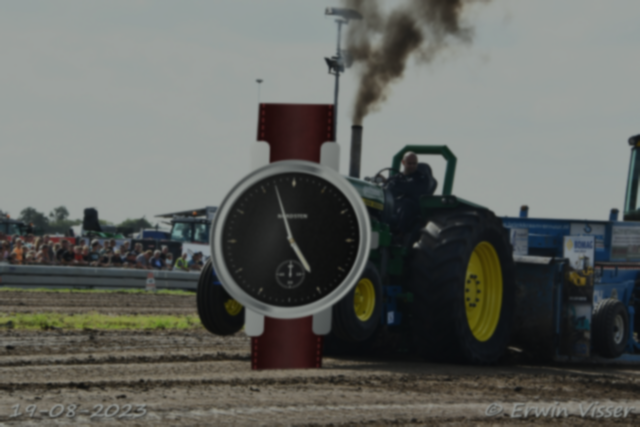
4:57
